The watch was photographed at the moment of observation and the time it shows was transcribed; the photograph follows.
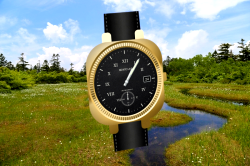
1:06
